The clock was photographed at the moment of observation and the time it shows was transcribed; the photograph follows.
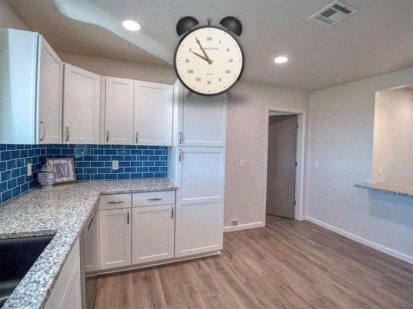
9:55
